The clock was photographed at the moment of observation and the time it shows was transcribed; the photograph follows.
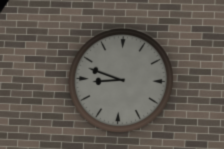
8:48
